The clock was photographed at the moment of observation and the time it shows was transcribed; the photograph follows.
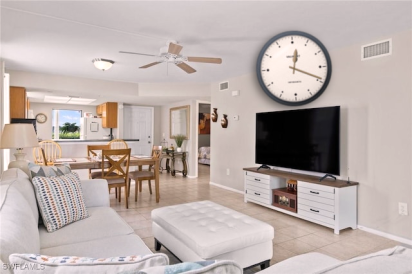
12:19
